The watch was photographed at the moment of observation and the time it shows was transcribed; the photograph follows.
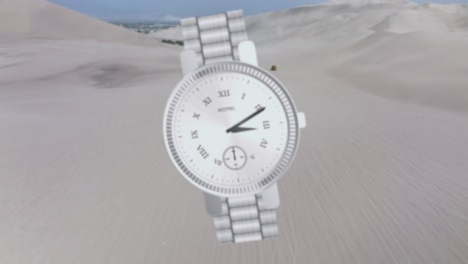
3:11
